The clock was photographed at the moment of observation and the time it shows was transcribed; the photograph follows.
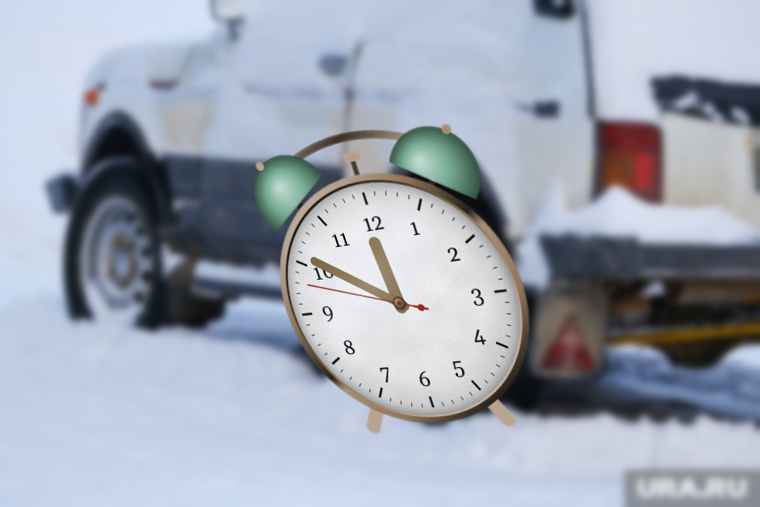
11:50:48
